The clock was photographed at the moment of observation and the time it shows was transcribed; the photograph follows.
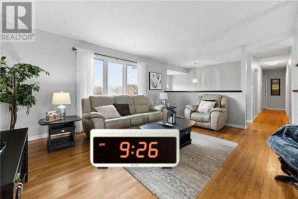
9:26
